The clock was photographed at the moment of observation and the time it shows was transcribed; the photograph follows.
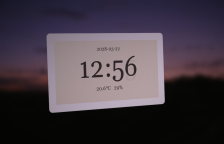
12:56
